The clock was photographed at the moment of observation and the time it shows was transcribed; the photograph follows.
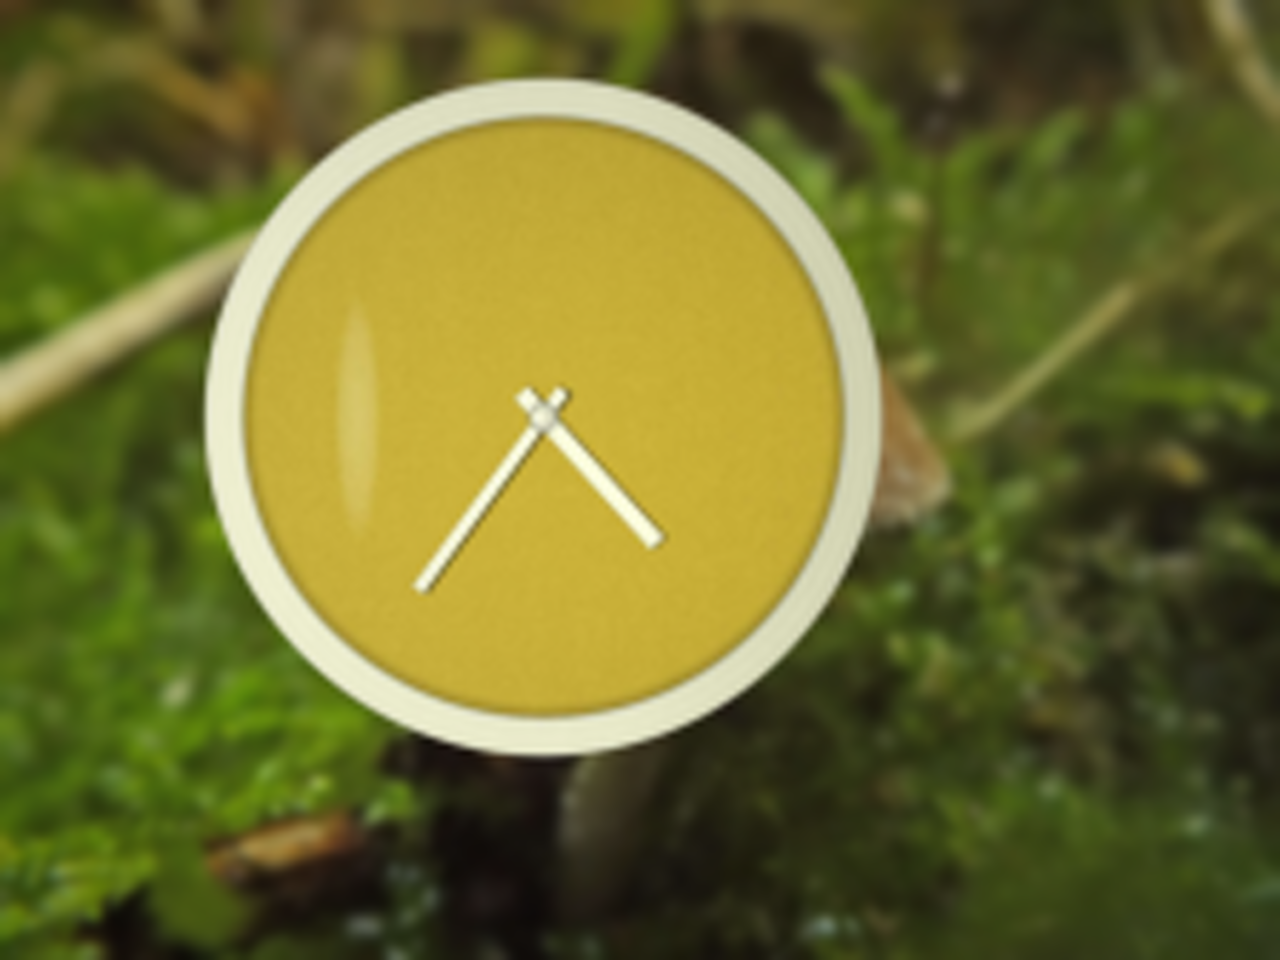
4:36
